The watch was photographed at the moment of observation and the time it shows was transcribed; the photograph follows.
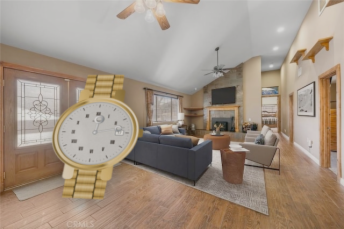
12:13
